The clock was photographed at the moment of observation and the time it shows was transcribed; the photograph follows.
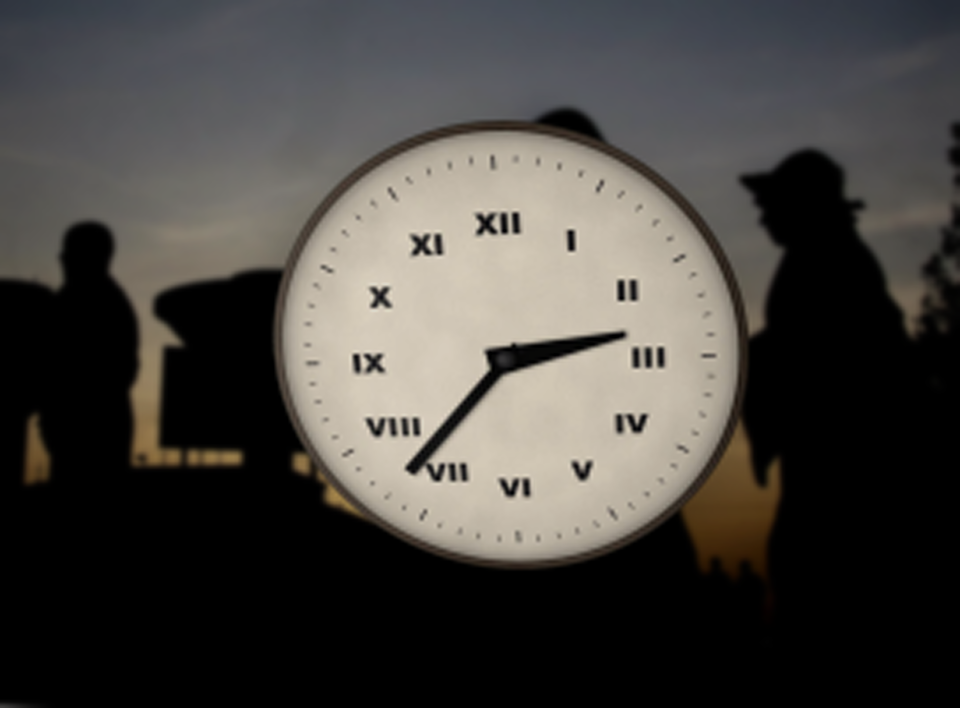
2:37
